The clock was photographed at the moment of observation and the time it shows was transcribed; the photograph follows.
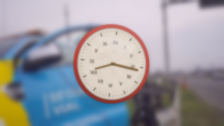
8:16
